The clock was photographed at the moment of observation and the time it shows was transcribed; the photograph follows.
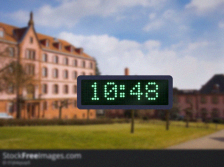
10:48
